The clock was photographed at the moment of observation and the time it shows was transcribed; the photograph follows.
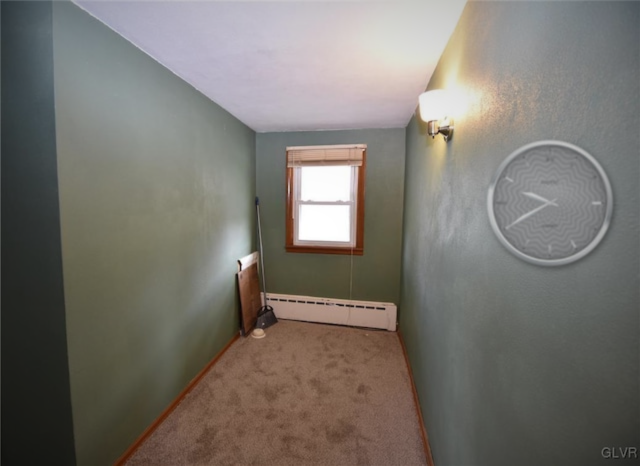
9:40
